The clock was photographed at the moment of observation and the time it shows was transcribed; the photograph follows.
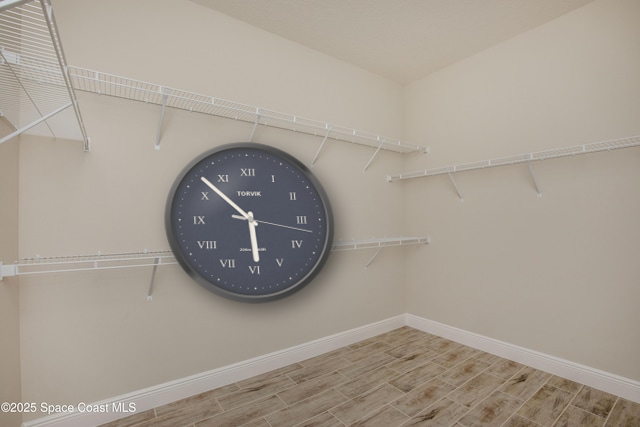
5:52:17
